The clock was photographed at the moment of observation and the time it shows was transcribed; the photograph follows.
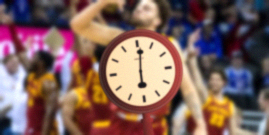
6:01
